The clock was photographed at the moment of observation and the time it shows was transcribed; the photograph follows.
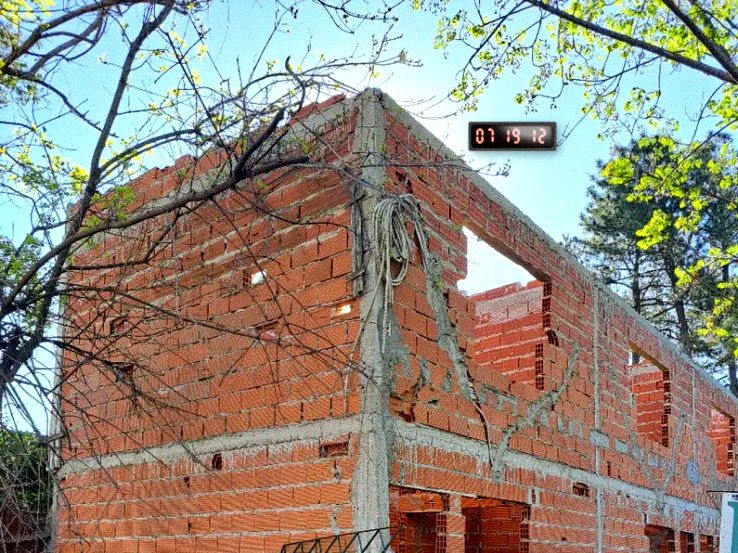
7:19:12
